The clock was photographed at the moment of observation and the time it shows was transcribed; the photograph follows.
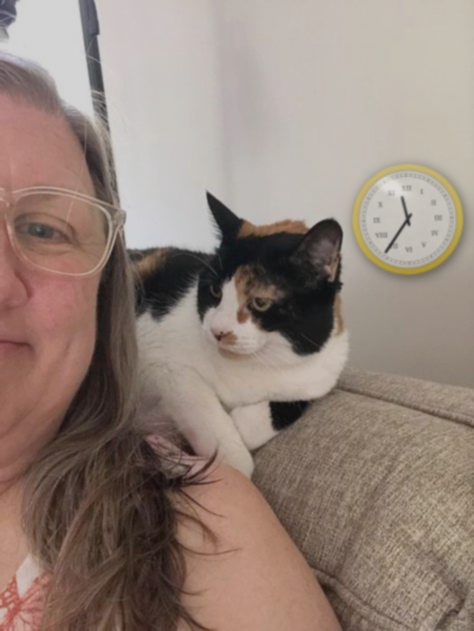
11:36
